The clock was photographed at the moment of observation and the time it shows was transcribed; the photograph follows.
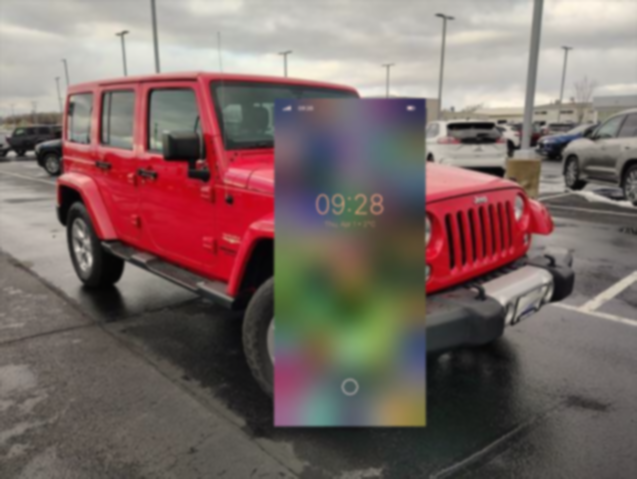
9:28
